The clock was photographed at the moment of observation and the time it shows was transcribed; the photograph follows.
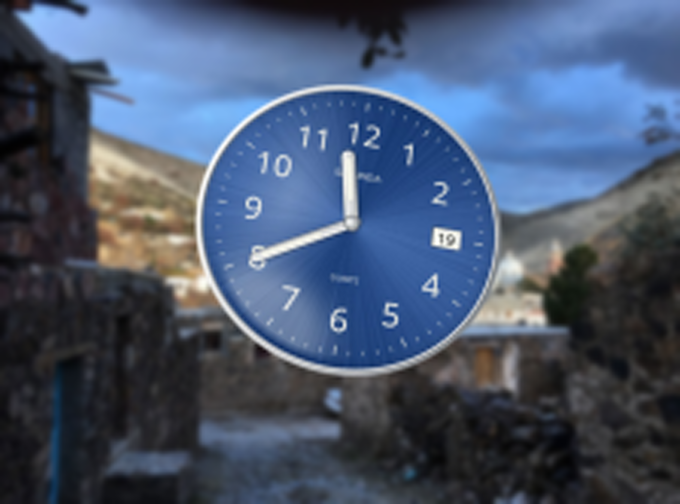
11:40
